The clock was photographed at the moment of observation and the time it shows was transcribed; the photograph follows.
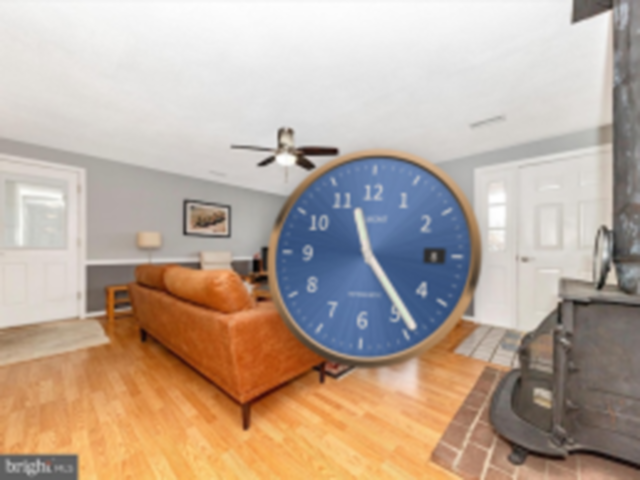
11:24
